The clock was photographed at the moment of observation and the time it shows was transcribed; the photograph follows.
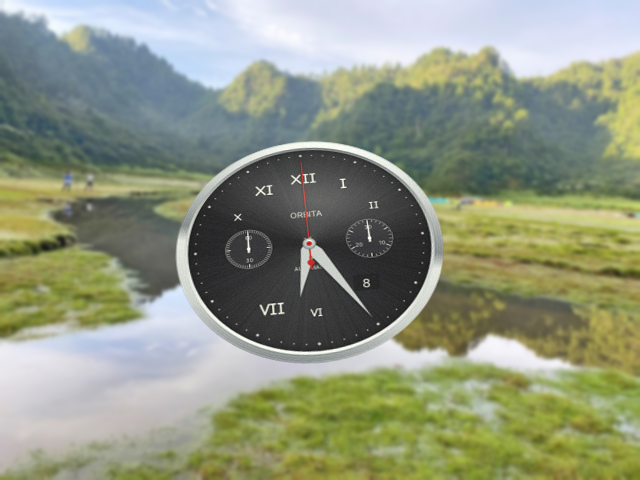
6:25
